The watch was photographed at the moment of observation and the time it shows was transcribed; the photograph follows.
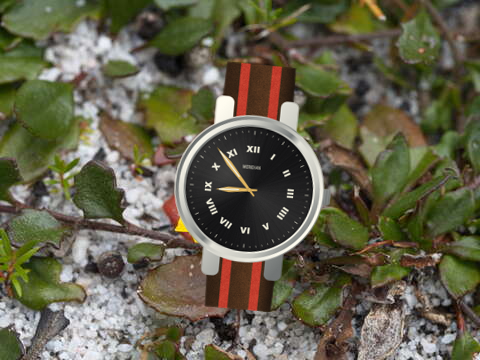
8:53
